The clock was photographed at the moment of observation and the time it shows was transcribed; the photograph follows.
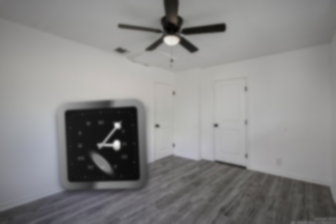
3:07
